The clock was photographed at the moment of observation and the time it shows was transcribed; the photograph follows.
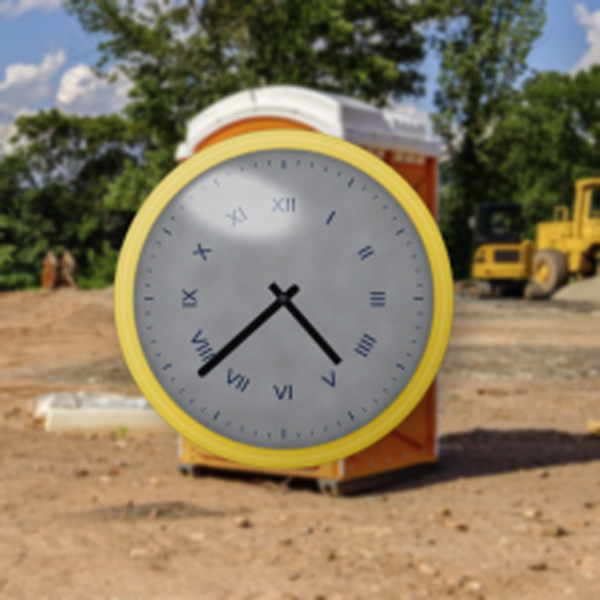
4:38
